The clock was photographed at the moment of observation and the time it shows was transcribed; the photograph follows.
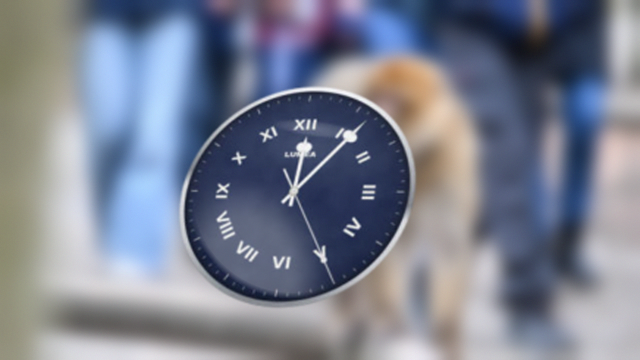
12:06:25
